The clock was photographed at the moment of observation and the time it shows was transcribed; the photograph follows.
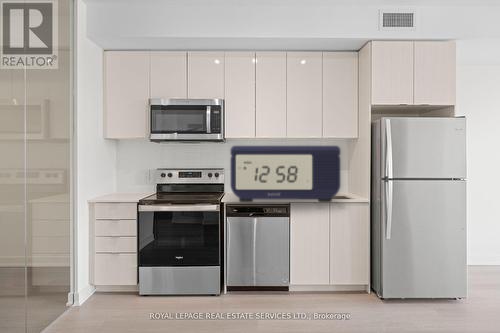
12:58
